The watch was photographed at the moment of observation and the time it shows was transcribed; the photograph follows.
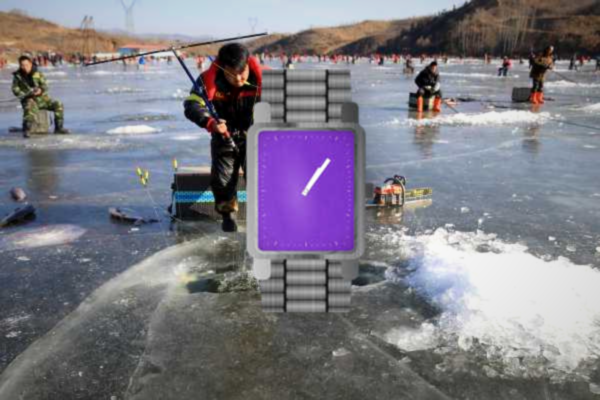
1:06
